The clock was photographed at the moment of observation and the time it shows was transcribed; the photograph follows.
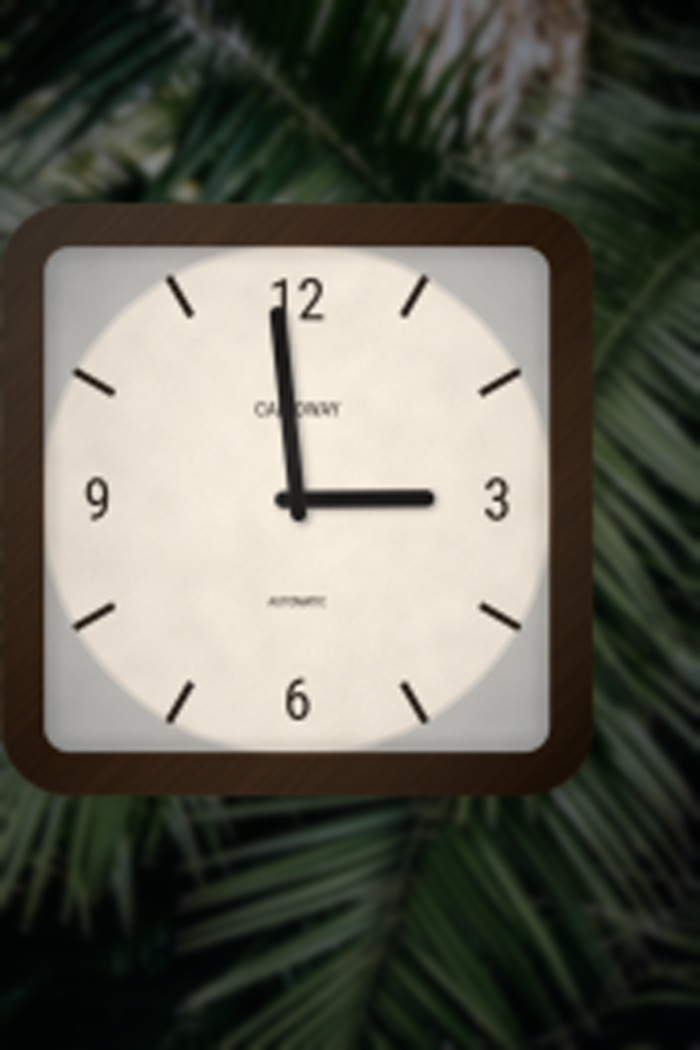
2:59
